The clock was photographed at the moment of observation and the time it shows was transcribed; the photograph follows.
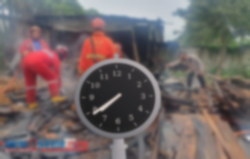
7:39
